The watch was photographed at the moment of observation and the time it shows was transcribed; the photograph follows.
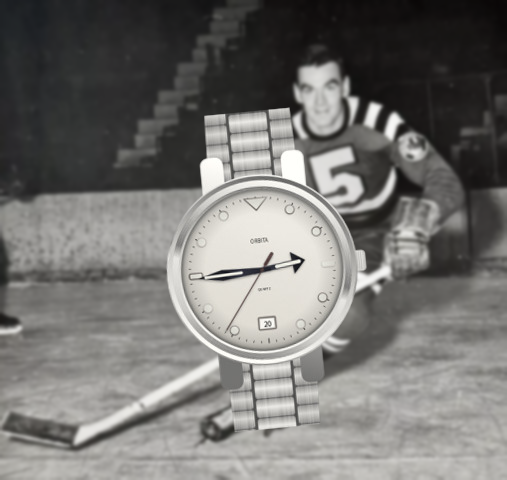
2:44:36
